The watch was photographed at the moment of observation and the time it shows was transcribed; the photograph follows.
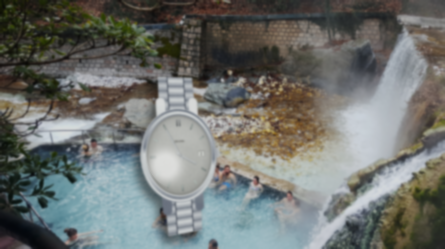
3:55
